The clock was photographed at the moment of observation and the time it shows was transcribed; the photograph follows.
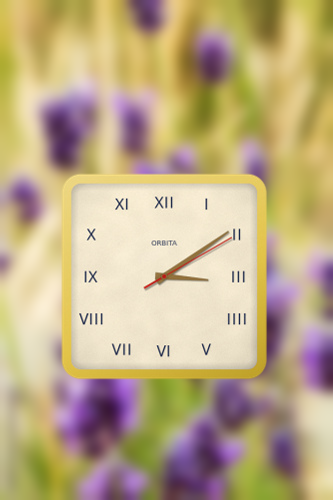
3:09:10
